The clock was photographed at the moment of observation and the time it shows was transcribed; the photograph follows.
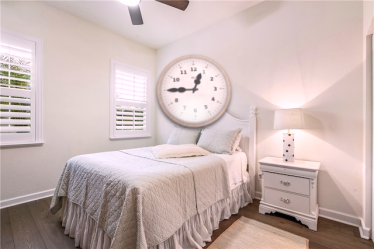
12:45
